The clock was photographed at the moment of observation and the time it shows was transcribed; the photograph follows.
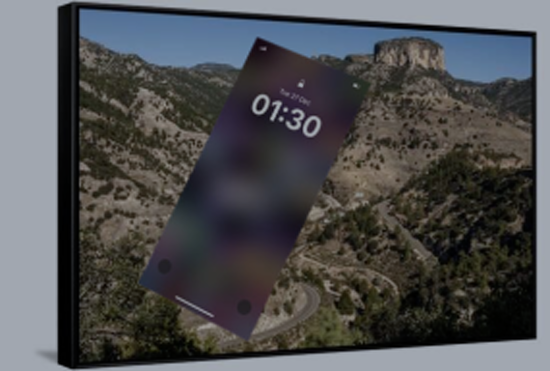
1:30
